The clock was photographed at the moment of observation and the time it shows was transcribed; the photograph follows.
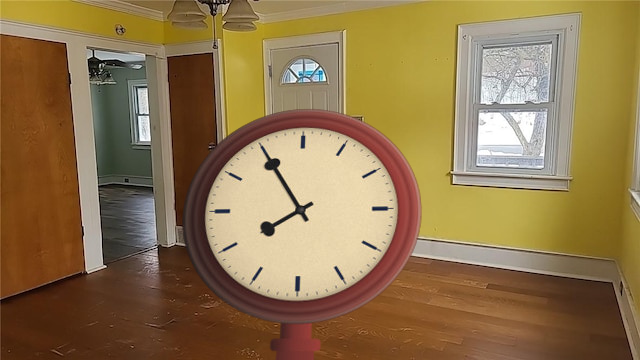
7:55
